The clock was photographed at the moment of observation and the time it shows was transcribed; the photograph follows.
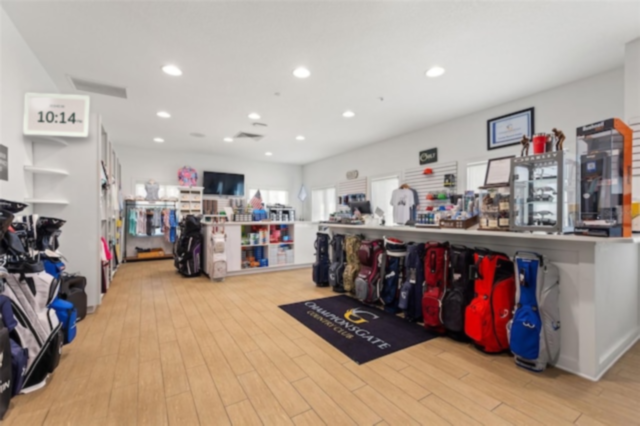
10:14
